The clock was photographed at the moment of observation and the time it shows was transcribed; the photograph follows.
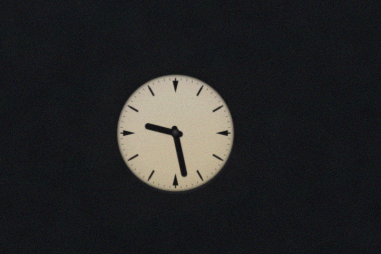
9:28
